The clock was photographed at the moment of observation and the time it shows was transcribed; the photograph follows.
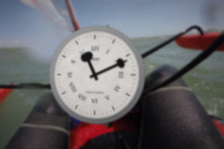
11:11
